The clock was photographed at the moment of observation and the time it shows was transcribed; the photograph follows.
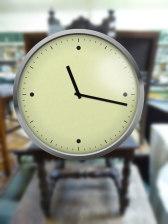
11:17
